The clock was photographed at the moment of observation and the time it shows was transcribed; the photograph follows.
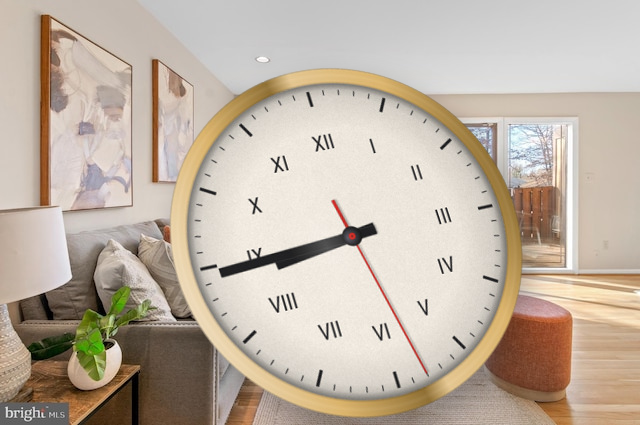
8:44:28
